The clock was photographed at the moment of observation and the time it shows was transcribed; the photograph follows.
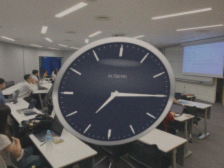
7:15
